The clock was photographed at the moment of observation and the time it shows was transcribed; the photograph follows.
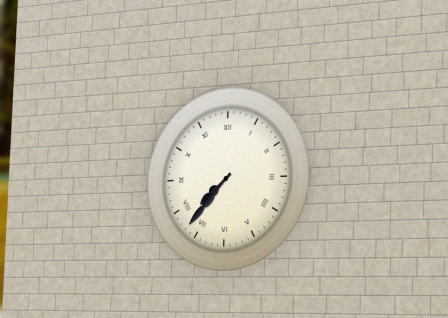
7:37
